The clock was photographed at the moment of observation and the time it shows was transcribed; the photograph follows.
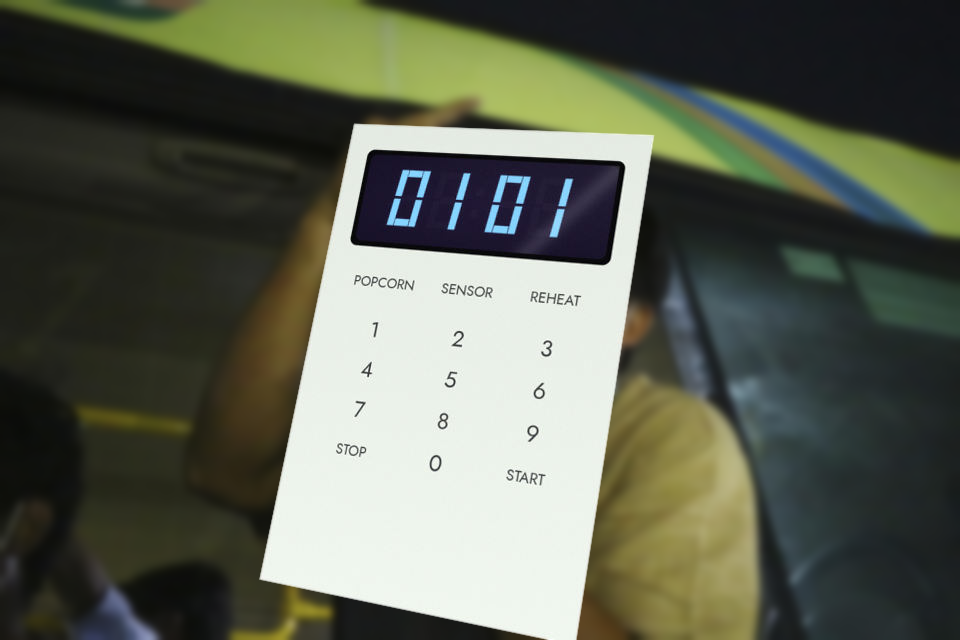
1:01
